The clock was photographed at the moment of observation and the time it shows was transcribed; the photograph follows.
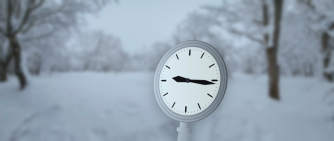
9:16
